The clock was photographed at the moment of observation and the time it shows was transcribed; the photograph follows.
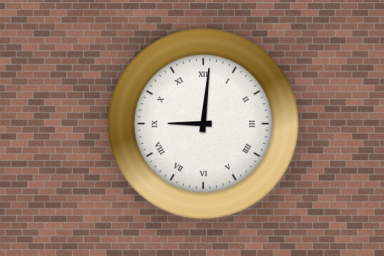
9:01
